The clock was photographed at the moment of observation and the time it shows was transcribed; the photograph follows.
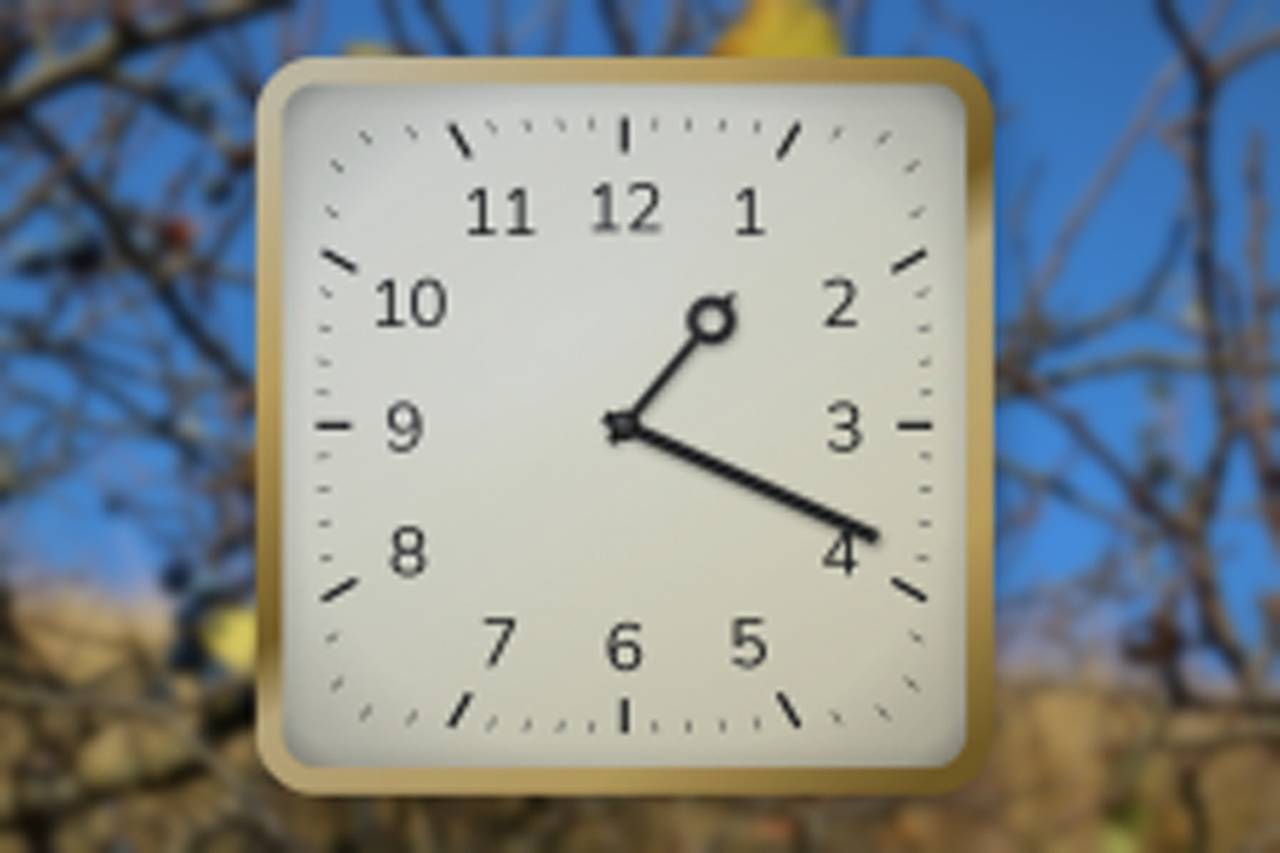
1:19
